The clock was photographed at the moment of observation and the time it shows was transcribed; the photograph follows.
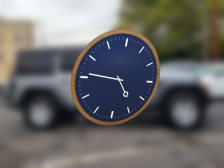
4:46
